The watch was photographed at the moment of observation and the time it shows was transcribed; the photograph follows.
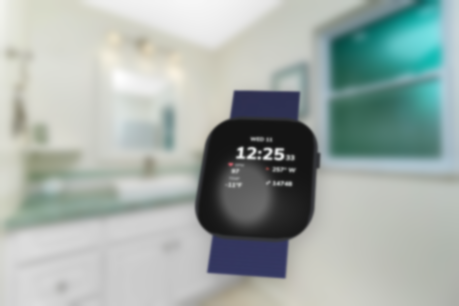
12:25
